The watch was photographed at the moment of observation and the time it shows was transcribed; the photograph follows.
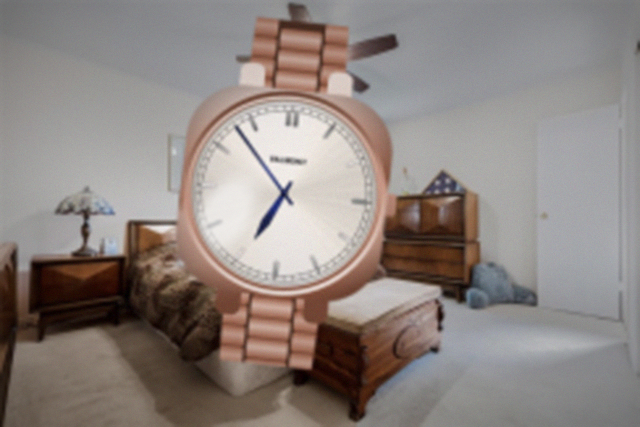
6:53
